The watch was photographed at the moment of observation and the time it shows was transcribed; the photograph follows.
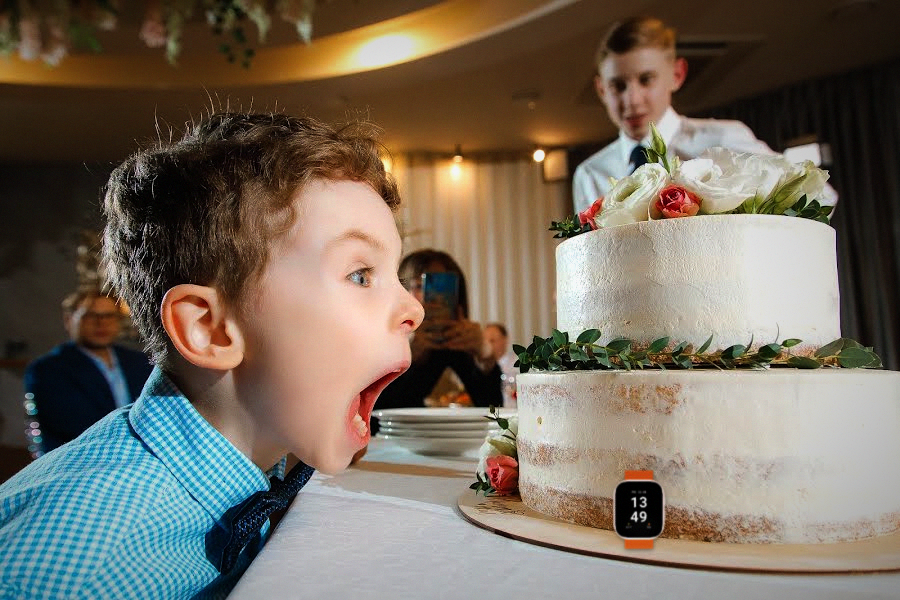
13:49
